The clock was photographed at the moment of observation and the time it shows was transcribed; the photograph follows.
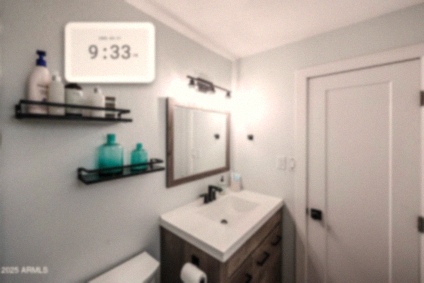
9:33
